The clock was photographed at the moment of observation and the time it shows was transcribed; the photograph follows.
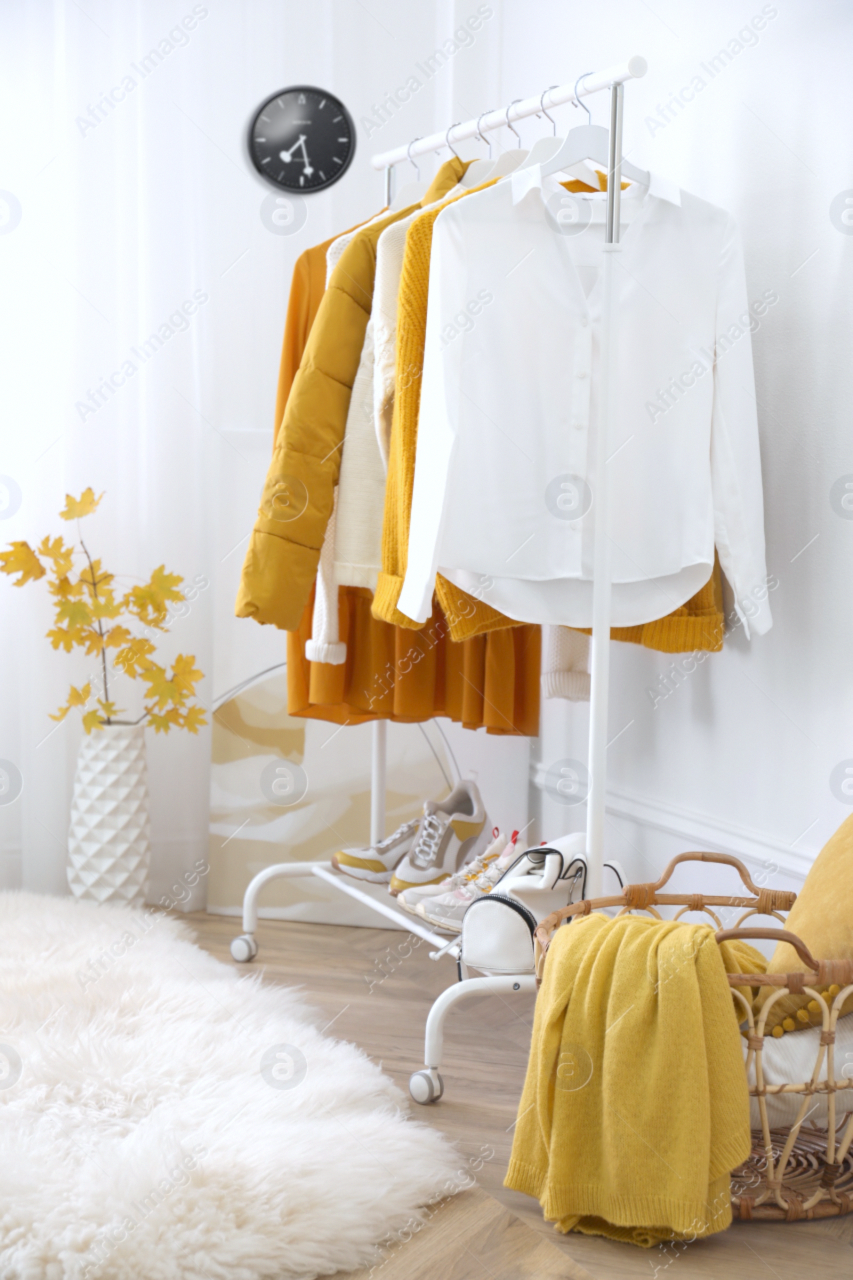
7:28
